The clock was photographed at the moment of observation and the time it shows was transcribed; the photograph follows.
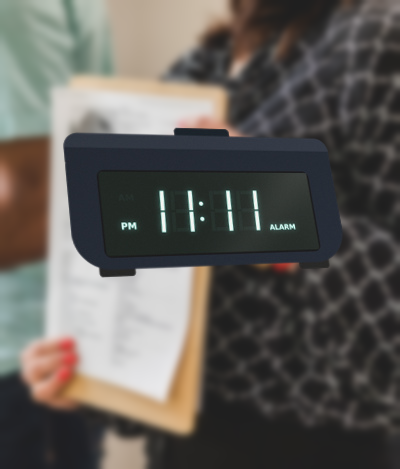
11:11
